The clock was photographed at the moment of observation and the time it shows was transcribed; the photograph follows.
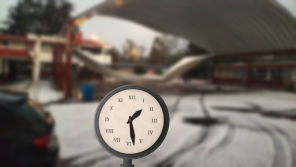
1:28
